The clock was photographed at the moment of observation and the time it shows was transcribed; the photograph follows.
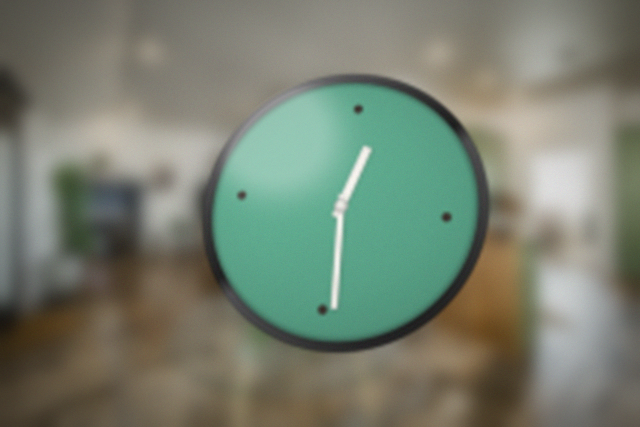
12:29
